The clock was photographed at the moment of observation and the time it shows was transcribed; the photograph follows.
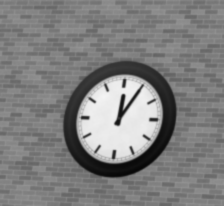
12:05
